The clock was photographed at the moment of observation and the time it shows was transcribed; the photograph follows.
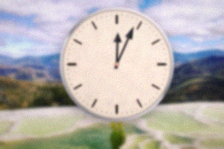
12:04
